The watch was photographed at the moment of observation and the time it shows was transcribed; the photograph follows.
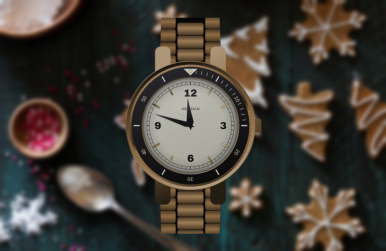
11:48
